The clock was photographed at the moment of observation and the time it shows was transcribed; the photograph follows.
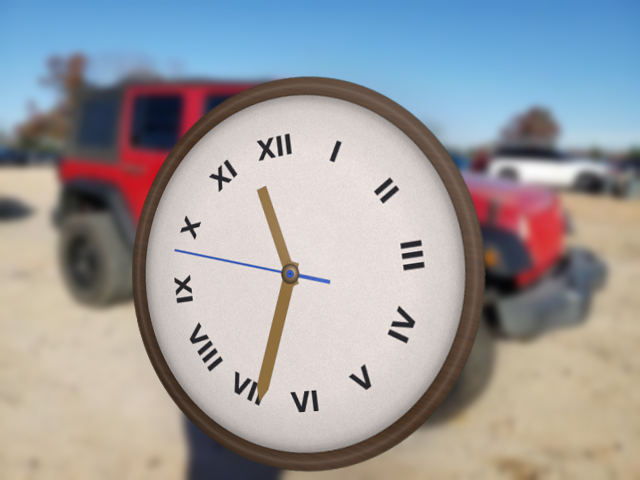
11:33:48
